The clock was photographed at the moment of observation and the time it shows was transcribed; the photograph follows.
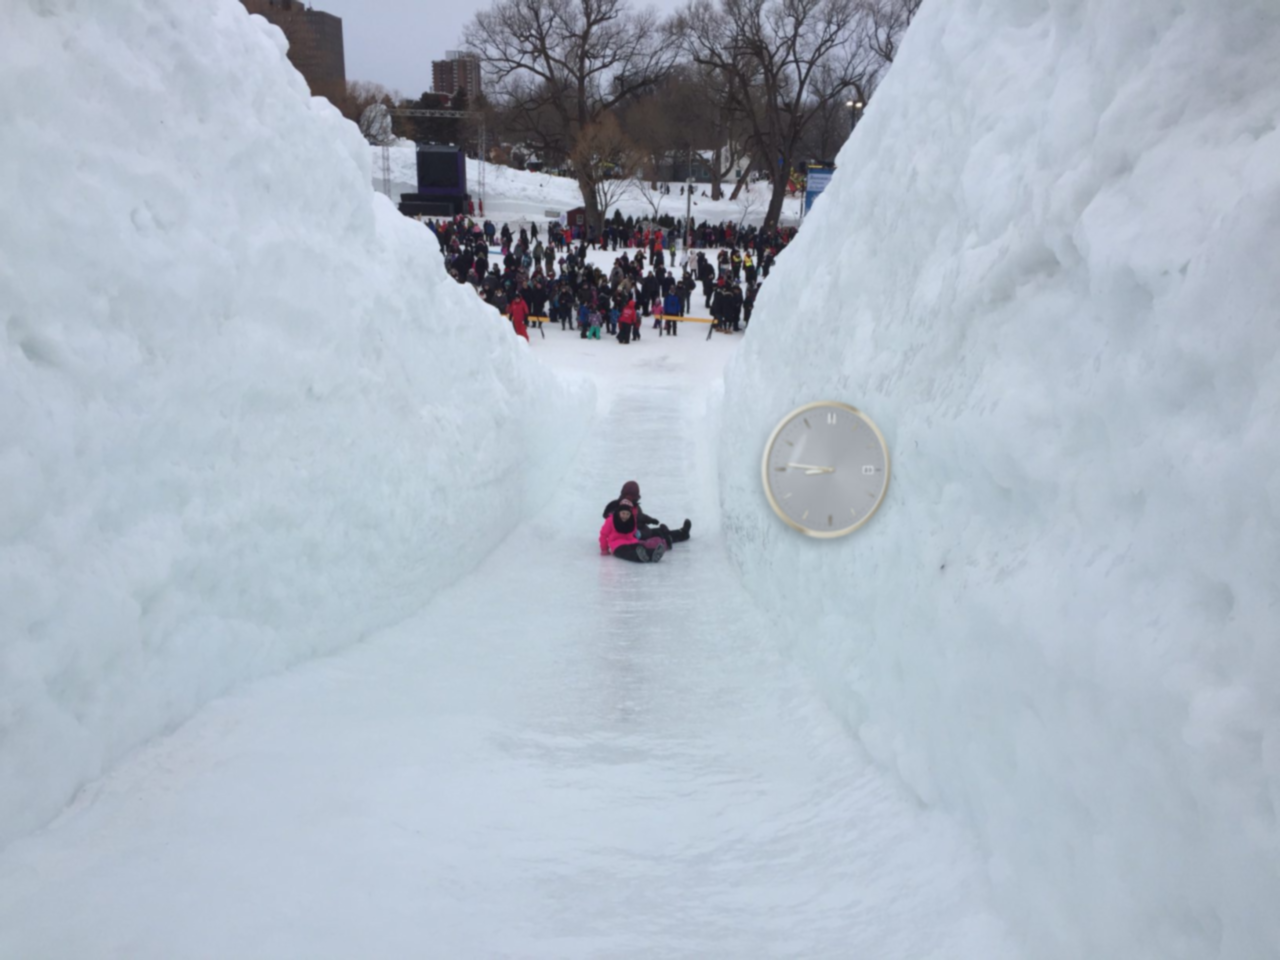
8:46
